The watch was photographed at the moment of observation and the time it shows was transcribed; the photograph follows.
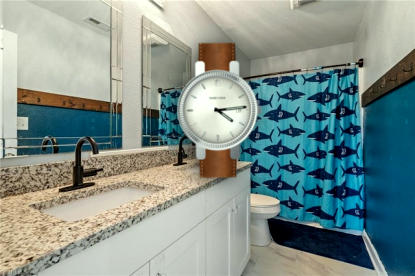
4:14
